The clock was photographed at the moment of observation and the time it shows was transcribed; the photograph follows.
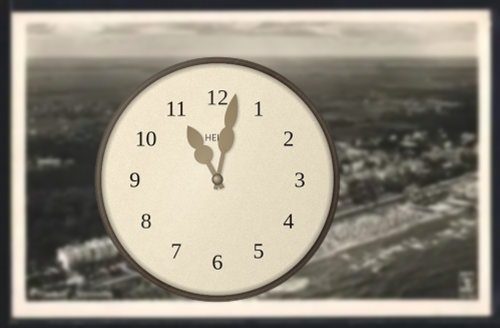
11:02
